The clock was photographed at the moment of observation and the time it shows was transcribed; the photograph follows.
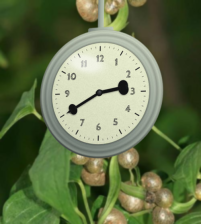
2:40
